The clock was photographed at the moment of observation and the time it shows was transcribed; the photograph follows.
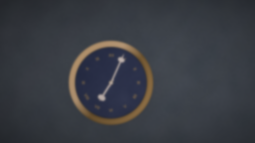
7:04
